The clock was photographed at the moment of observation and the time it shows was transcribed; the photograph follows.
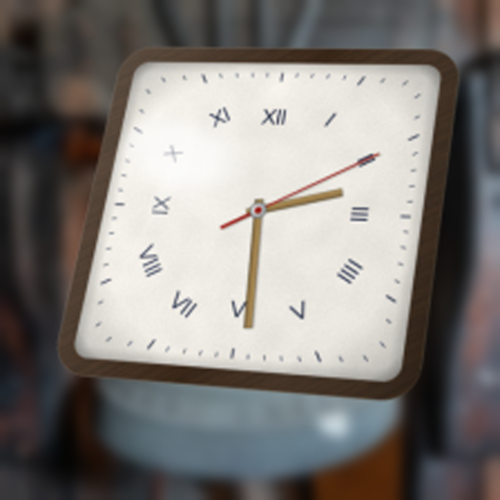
2:29:10
